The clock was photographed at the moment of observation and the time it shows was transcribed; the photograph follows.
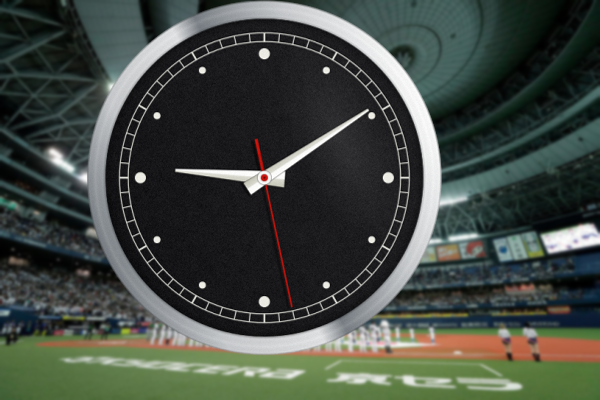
9:09:28
